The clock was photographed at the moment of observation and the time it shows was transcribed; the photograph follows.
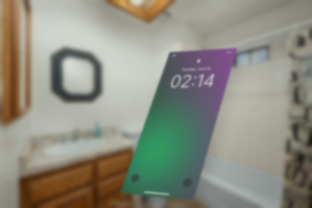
2:14
